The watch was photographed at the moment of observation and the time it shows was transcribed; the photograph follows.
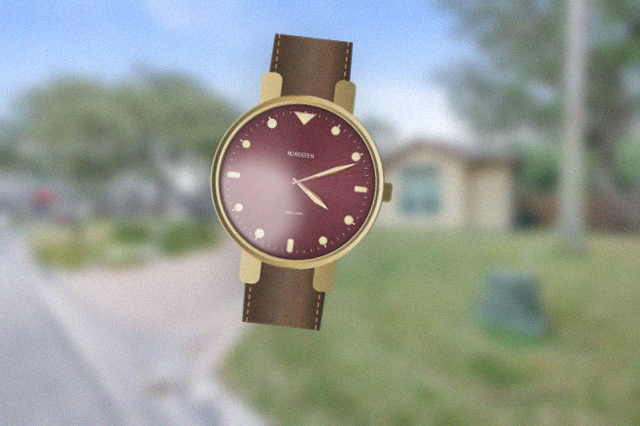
4:11
